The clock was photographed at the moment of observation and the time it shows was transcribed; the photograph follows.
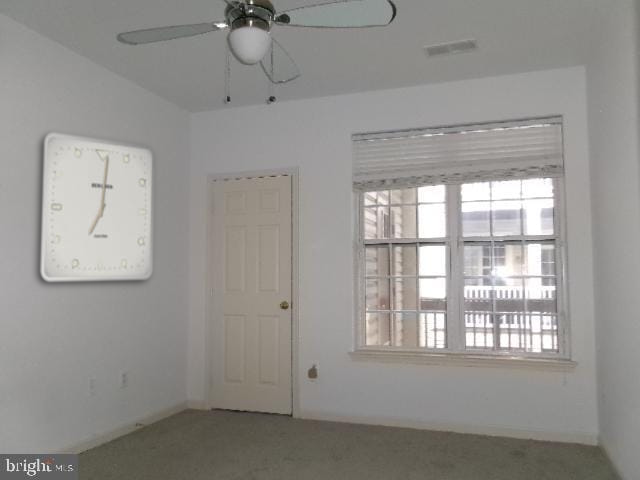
7:01
